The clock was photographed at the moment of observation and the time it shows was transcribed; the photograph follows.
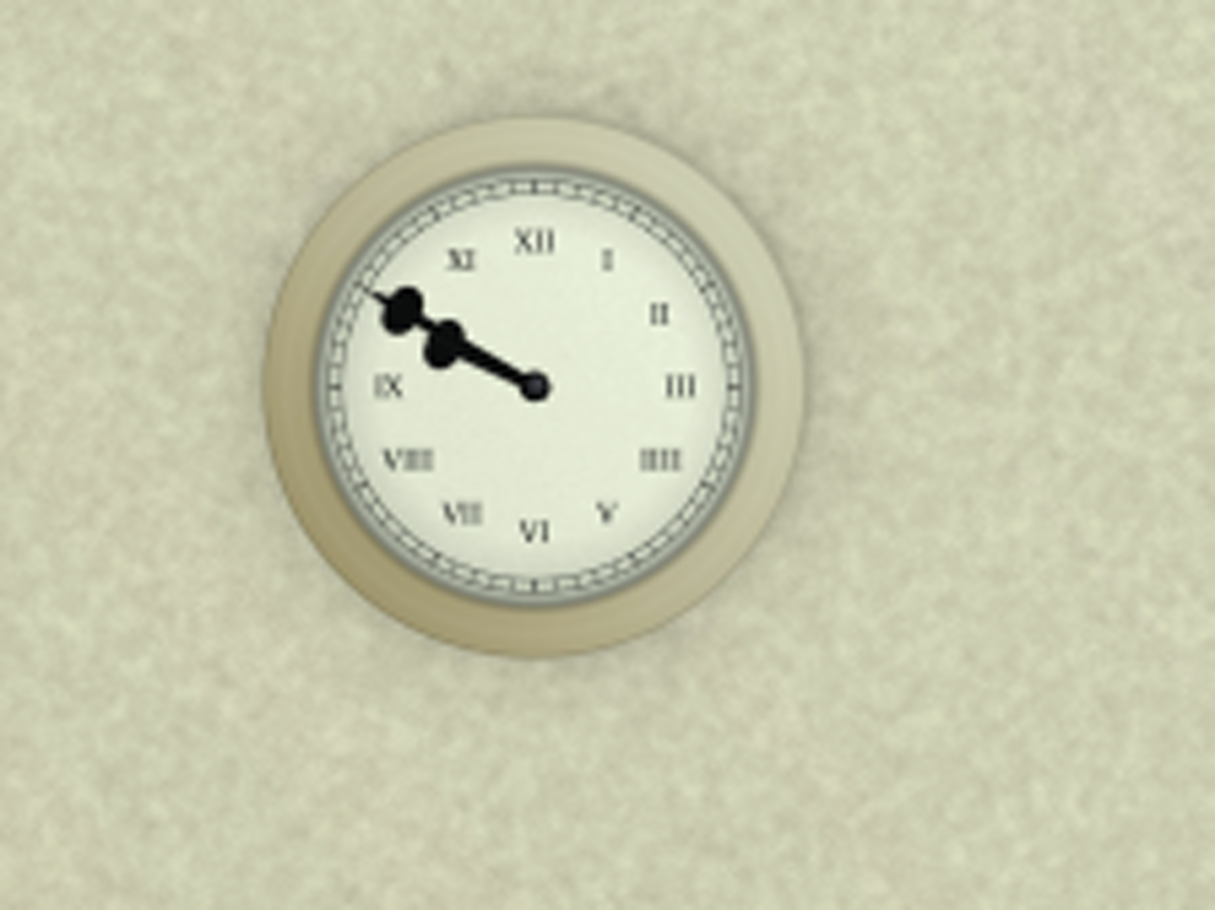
9:50
